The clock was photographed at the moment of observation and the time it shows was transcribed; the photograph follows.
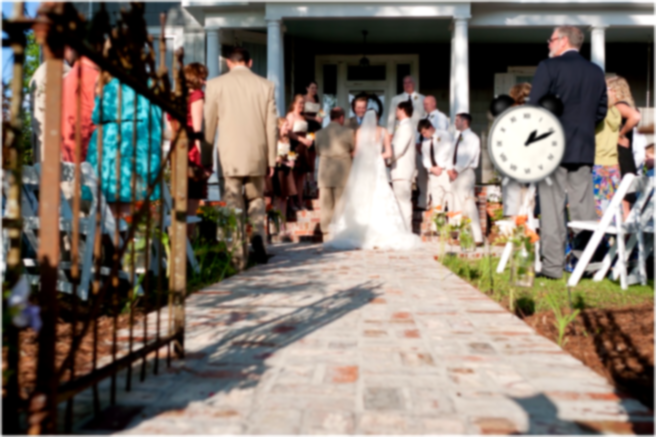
1:11
